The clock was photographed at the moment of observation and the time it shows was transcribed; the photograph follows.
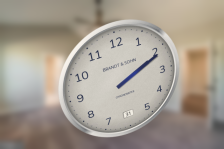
2:11
